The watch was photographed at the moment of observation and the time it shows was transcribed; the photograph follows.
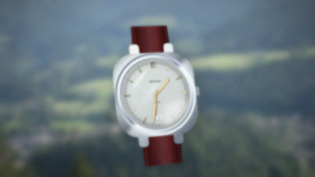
1:32
